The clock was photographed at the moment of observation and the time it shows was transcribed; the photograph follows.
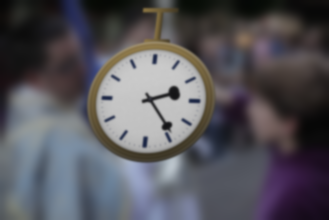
2:24
